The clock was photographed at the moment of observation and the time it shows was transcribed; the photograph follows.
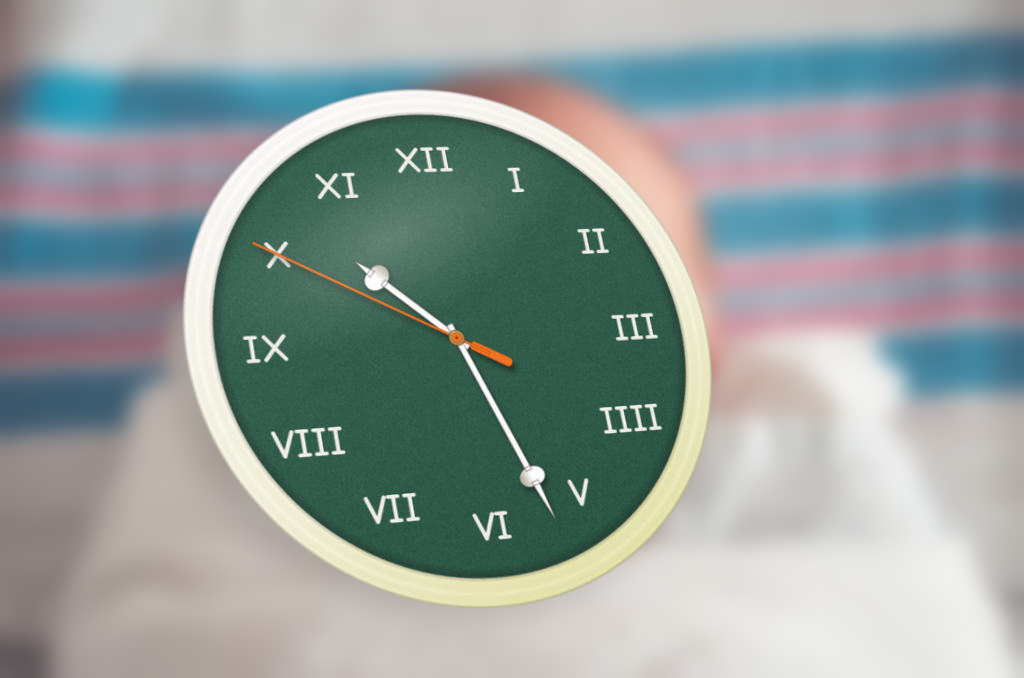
10:26:50
